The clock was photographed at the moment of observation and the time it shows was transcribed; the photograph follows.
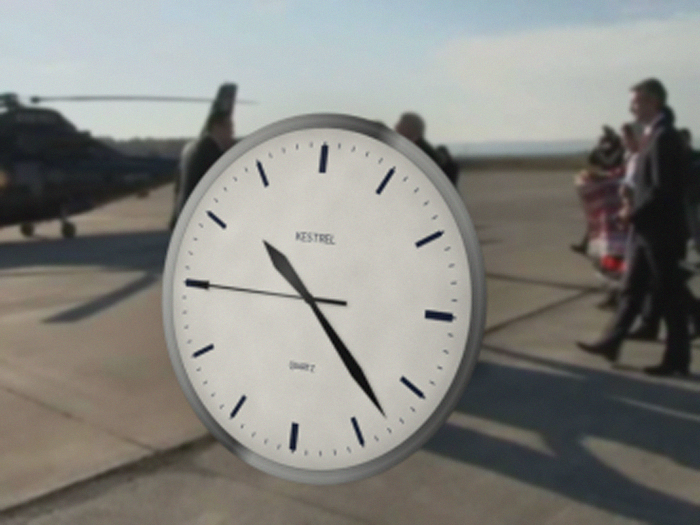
10:22:45
